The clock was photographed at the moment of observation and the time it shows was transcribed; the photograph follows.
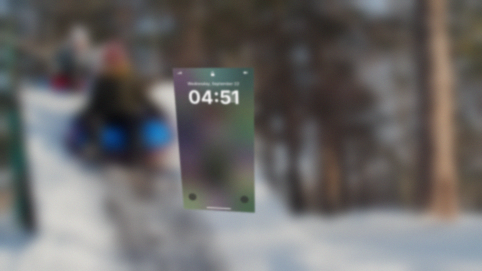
4:51
